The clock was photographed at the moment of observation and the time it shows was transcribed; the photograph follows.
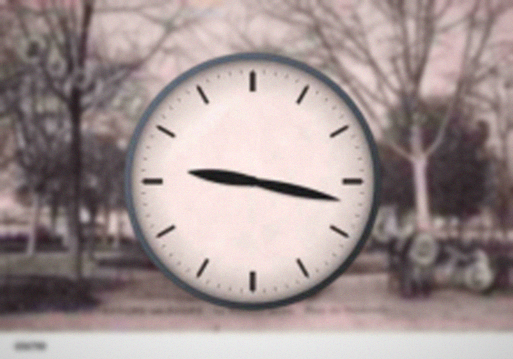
9:17
